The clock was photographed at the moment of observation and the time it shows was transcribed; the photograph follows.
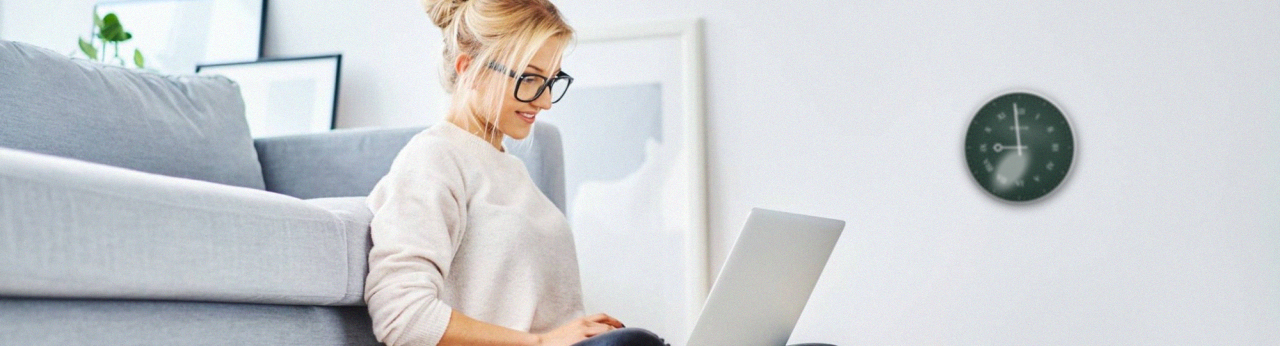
8:59
